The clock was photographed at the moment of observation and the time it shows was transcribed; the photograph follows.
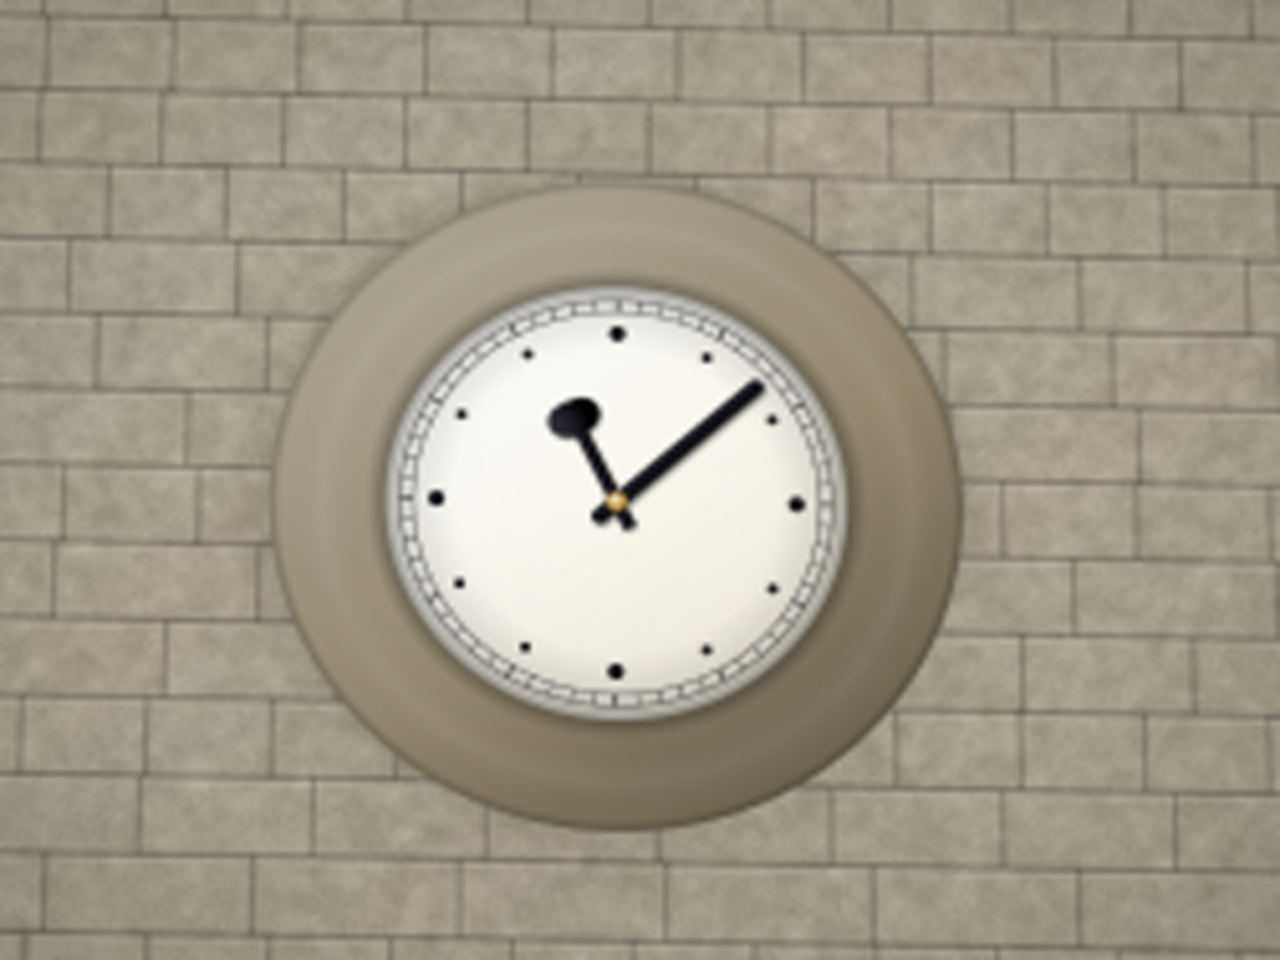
11:08
